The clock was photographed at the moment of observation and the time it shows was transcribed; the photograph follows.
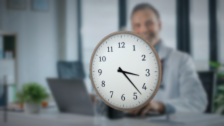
3:23
